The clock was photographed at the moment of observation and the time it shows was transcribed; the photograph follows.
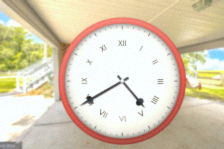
4:40
